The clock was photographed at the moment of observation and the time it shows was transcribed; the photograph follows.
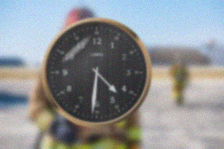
4:31
